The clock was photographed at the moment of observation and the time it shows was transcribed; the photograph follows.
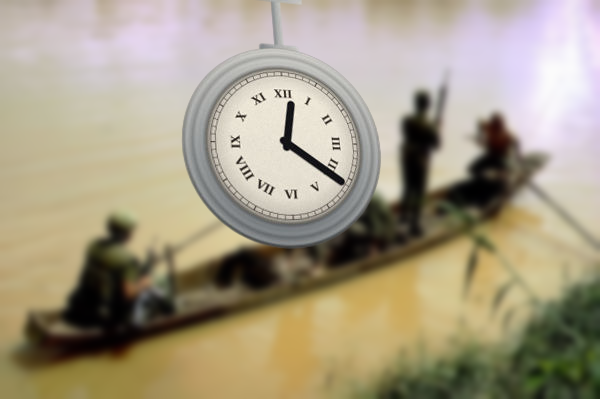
12:21
